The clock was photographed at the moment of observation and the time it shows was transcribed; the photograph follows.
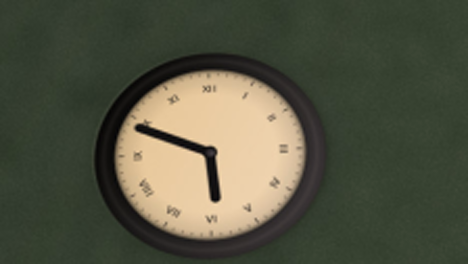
5:49
